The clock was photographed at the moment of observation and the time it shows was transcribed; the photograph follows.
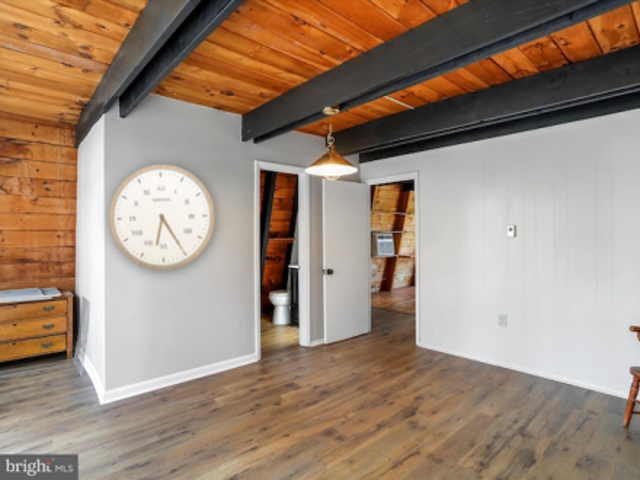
6:25
